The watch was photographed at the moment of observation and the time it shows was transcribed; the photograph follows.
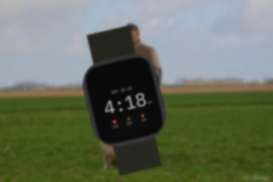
4:18
